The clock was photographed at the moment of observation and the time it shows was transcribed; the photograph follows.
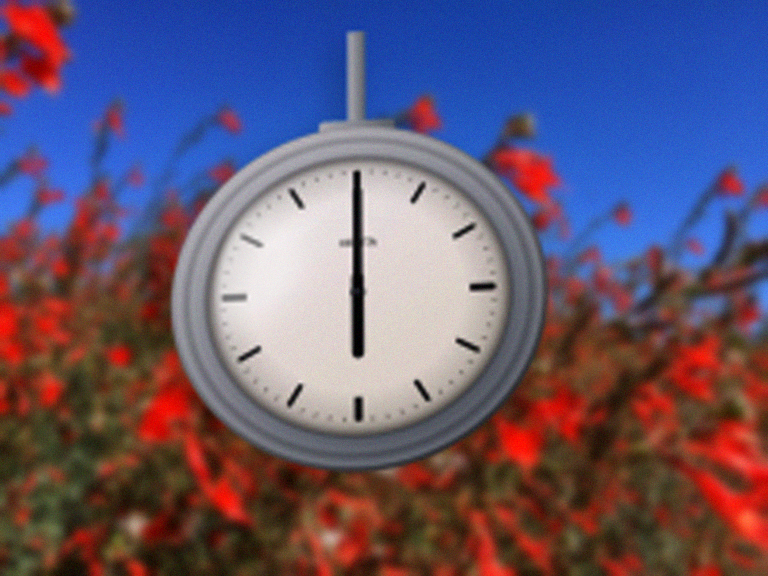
6:00
